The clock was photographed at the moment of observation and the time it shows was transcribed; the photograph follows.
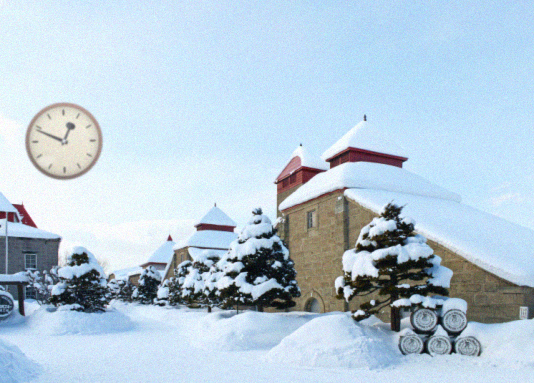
12:49
